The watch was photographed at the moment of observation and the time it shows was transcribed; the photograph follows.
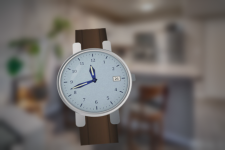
11:42
